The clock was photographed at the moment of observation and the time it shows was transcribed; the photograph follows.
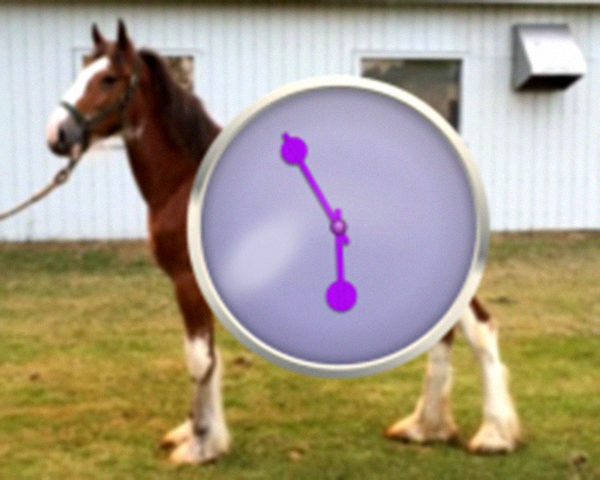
5:55
